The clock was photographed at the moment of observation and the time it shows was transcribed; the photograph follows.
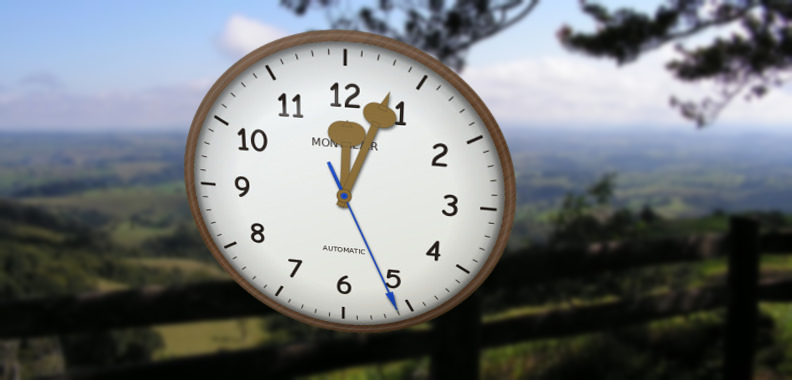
12:03:26
